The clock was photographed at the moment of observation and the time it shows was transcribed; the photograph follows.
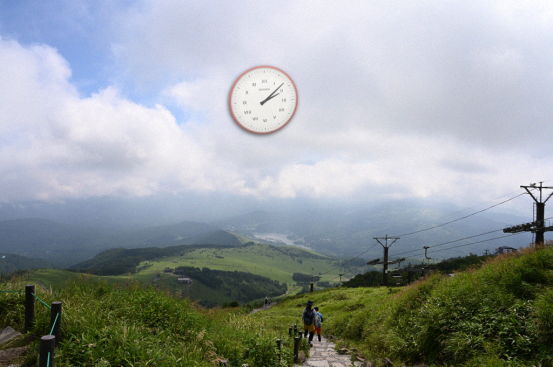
2:08
